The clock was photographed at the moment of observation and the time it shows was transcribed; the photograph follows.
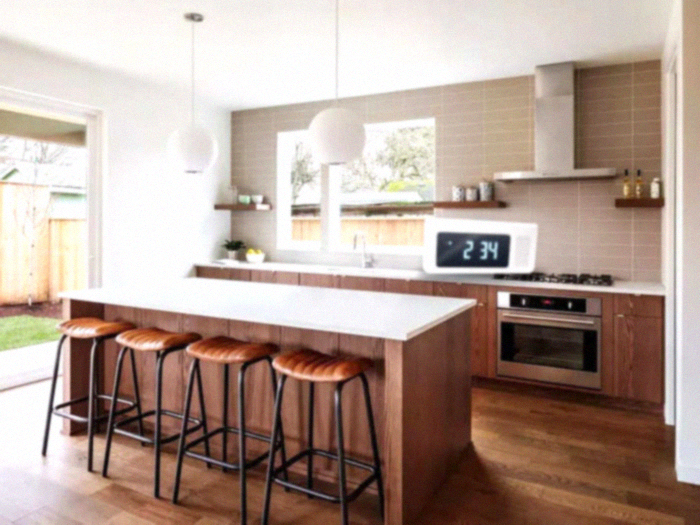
2:34
